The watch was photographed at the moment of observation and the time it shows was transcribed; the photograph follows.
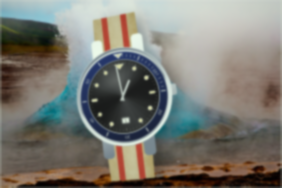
12:59
